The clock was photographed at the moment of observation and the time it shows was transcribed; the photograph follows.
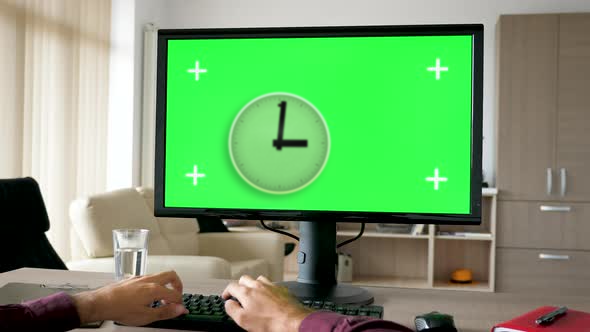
3:01
